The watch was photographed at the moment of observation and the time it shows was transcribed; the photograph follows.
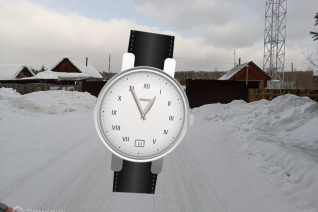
12:55
